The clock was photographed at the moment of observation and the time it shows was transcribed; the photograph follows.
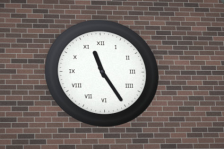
11:25
